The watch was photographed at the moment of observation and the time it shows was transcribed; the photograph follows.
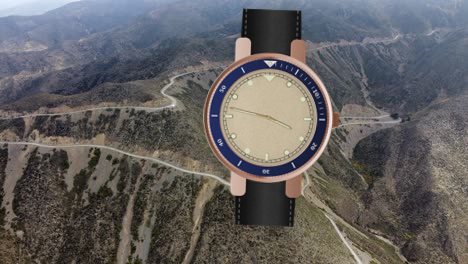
3:47
